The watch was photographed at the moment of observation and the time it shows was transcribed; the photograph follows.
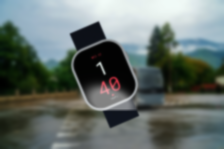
1:40
